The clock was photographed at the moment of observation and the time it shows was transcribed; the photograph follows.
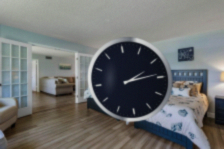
2:14
